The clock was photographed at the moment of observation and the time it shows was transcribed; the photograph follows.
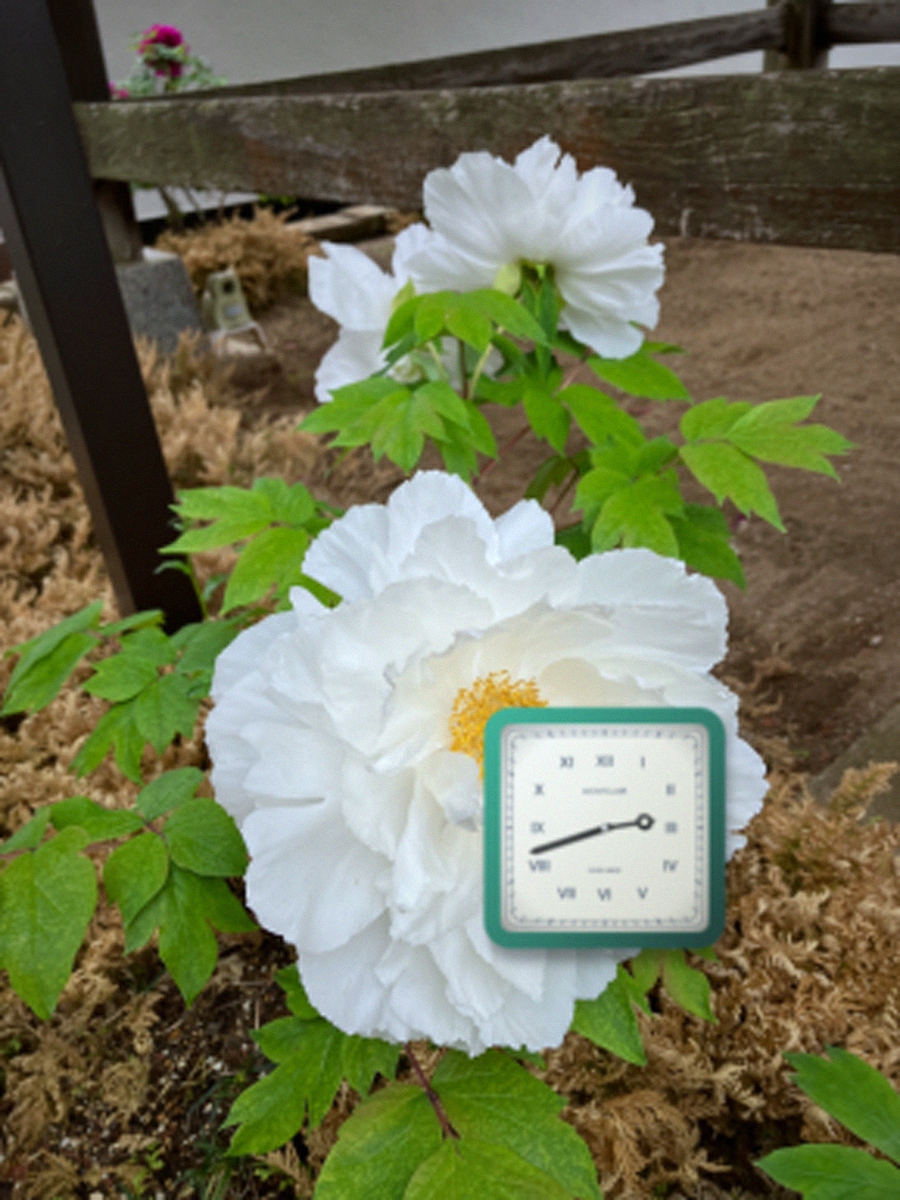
2:42
